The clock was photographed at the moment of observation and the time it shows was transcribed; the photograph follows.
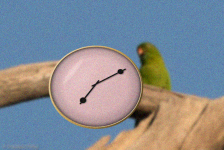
7:10
